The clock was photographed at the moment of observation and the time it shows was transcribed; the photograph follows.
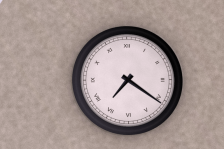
7:21
